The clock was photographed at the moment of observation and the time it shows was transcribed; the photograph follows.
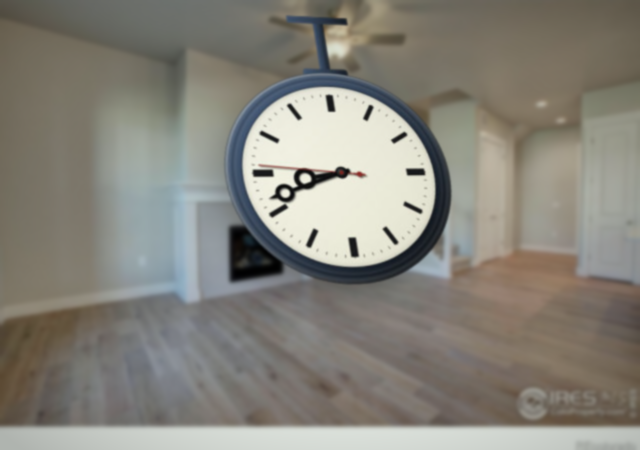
8:41:46
